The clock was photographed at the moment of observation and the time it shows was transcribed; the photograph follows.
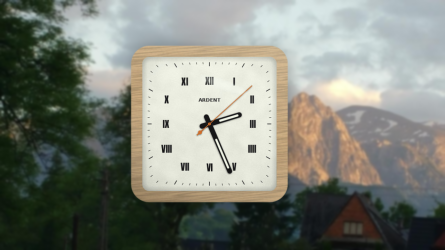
2:26:08
